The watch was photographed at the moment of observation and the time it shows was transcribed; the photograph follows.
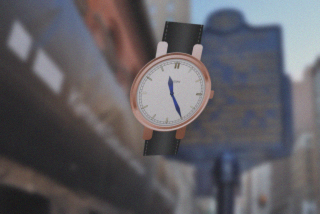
11:25
